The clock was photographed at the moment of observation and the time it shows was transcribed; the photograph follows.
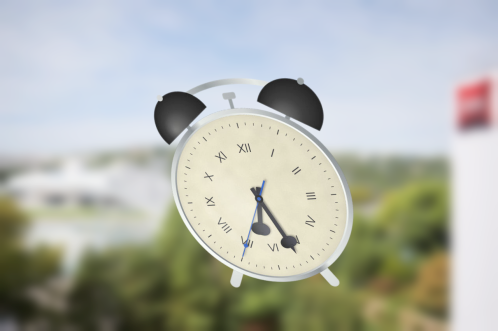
6:26:35
